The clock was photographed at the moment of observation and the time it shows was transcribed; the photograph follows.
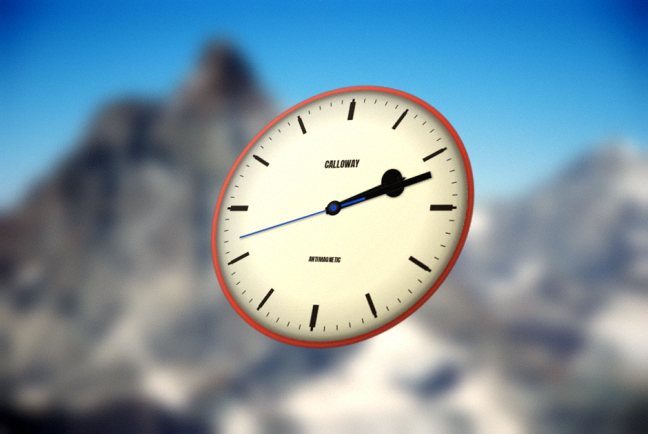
2:11:42
